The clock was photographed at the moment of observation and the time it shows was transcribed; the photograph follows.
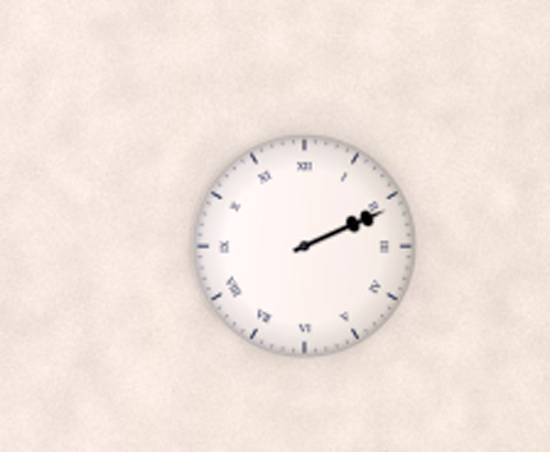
2:11
